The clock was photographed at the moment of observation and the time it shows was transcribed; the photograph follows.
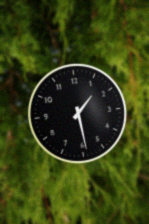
1:29
